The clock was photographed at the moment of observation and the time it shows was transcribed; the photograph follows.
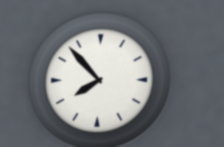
7:53
